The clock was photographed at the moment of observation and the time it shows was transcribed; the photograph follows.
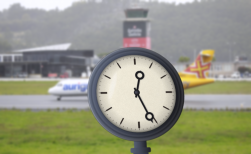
12:26
